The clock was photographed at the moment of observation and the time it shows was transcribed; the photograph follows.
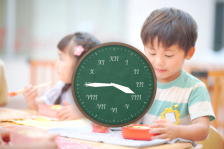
3:45
